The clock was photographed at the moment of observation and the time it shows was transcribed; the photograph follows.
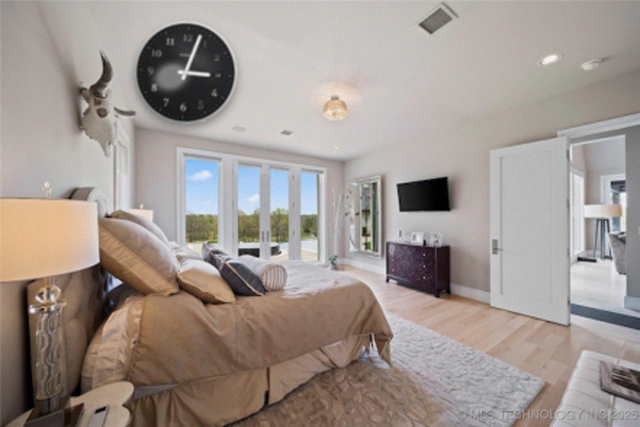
3:03
